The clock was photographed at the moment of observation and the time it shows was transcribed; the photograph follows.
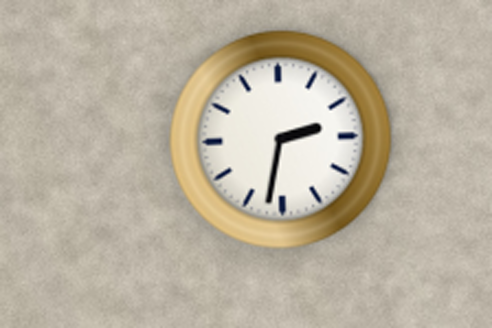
2:32
